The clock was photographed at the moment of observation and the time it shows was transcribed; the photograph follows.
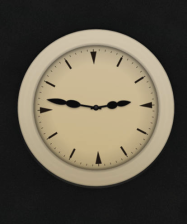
2:47
